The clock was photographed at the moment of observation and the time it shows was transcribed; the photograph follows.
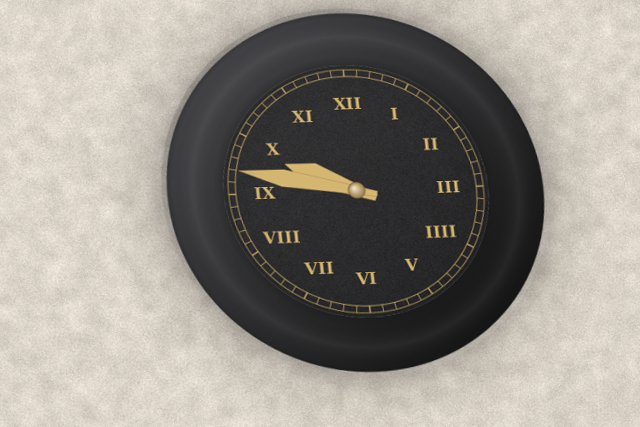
9:47
